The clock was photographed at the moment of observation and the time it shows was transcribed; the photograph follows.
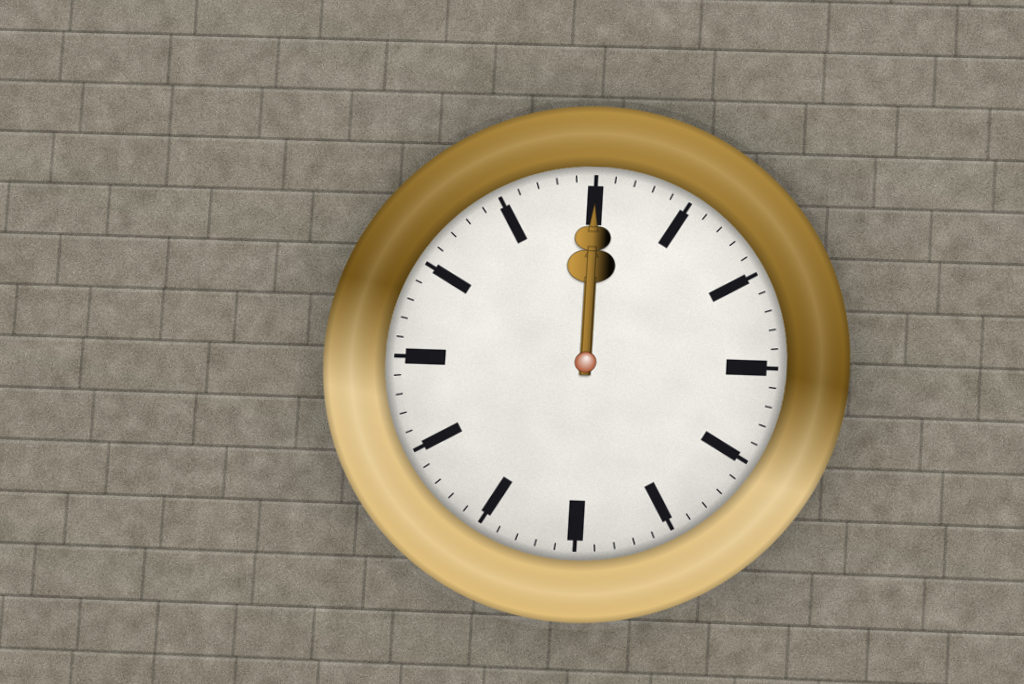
12:00
